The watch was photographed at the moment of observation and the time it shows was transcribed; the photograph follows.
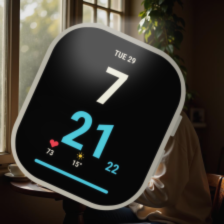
7:21:22
